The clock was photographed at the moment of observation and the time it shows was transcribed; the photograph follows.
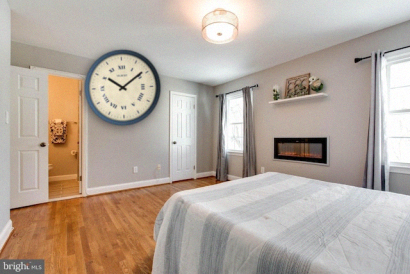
10:09
